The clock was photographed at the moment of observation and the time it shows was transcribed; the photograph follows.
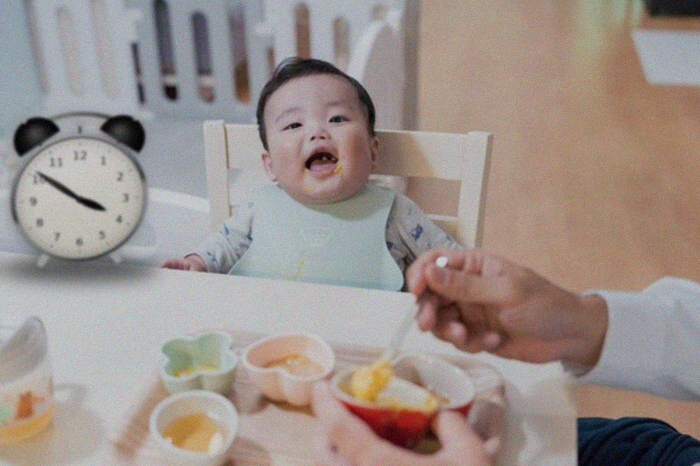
3:51
